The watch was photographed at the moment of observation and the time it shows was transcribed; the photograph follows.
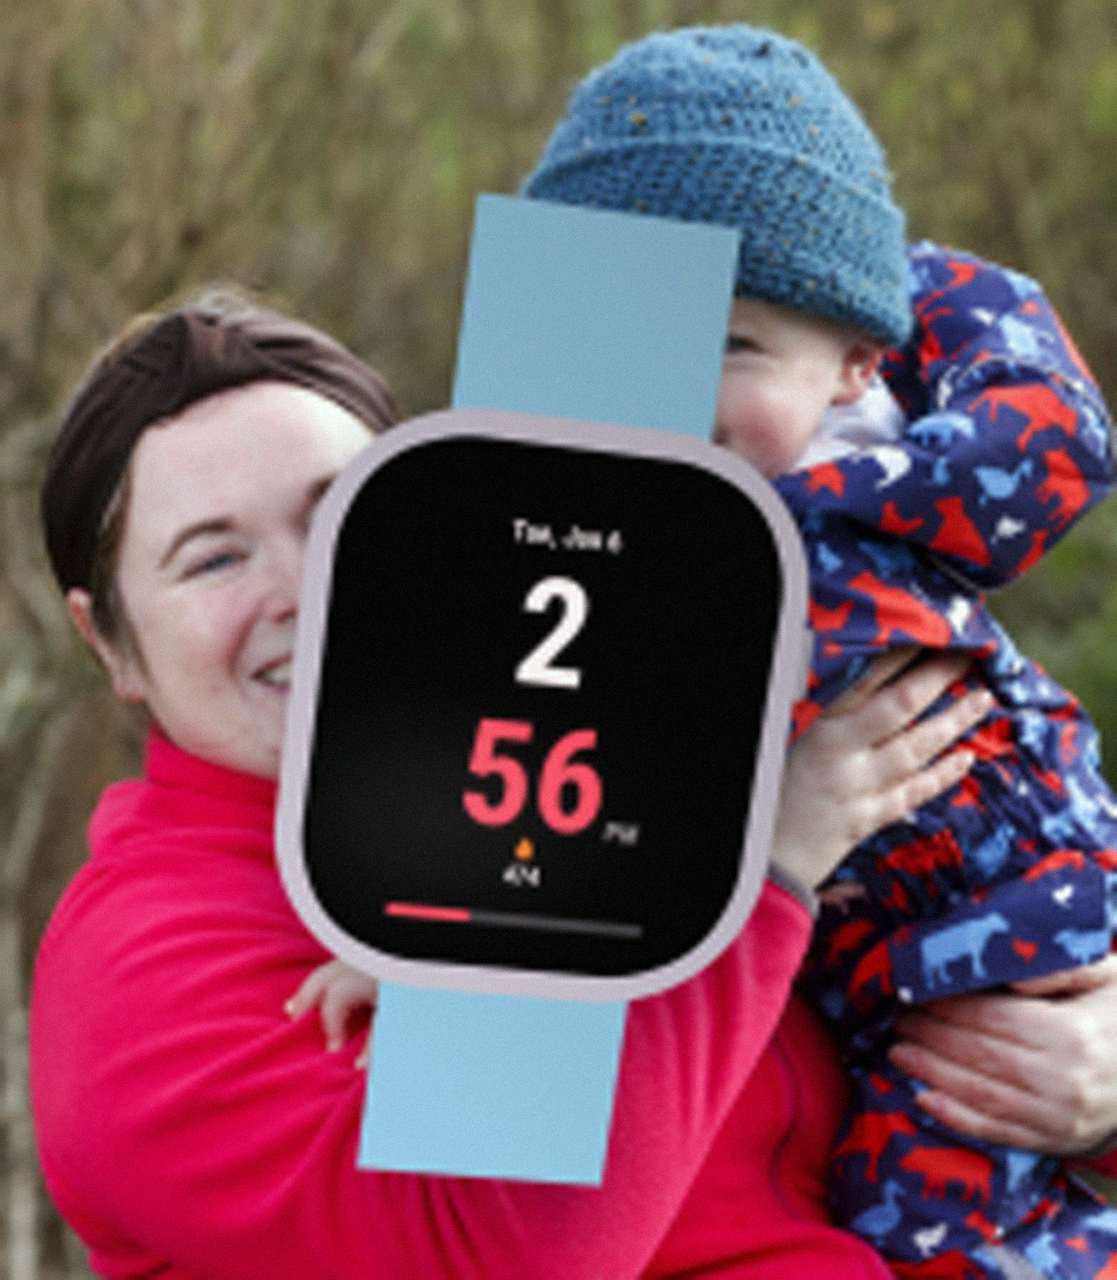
2:56
